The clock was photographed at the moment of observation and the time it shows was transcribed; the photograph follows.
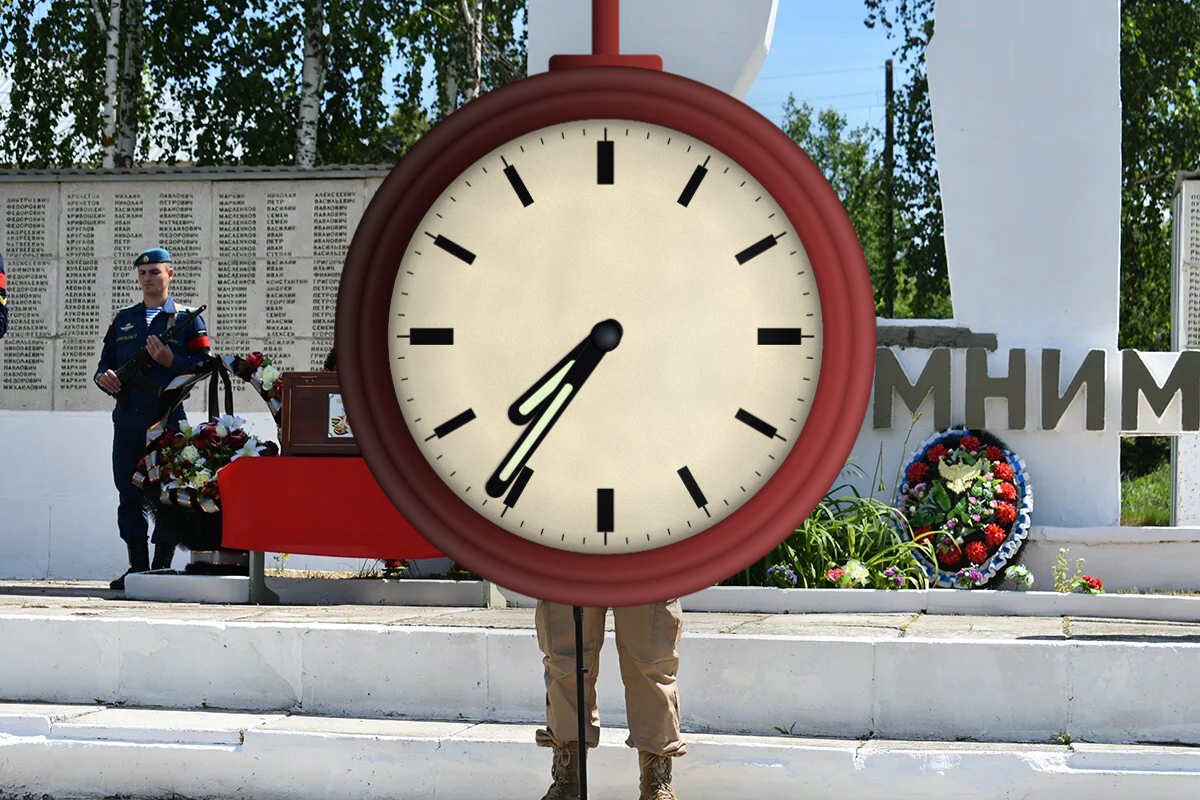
7:36
